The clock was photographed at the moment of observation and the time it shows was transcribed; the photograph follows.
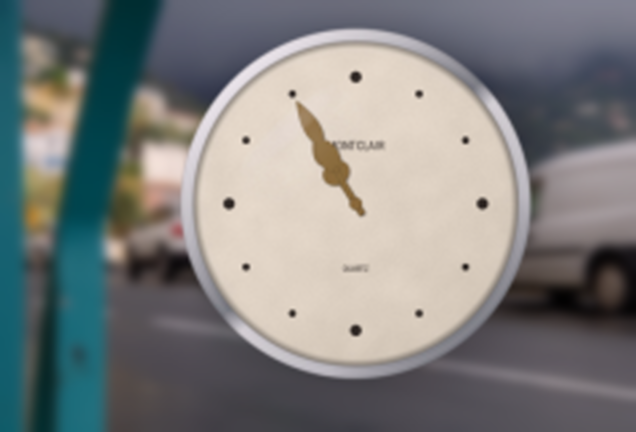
10:55
